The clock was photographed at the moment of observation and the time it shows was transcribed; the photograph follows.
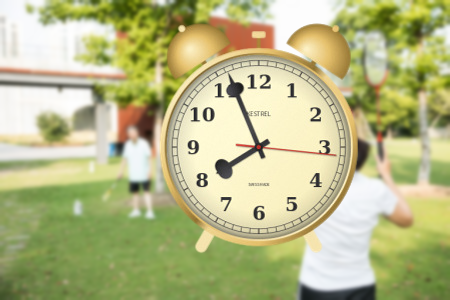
7:56:16
